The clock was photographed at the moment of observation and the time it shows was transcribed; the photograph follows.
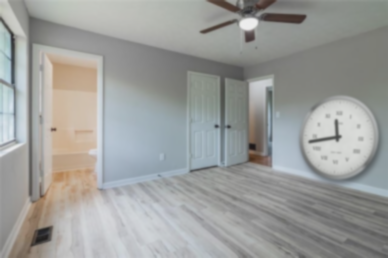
11:43
